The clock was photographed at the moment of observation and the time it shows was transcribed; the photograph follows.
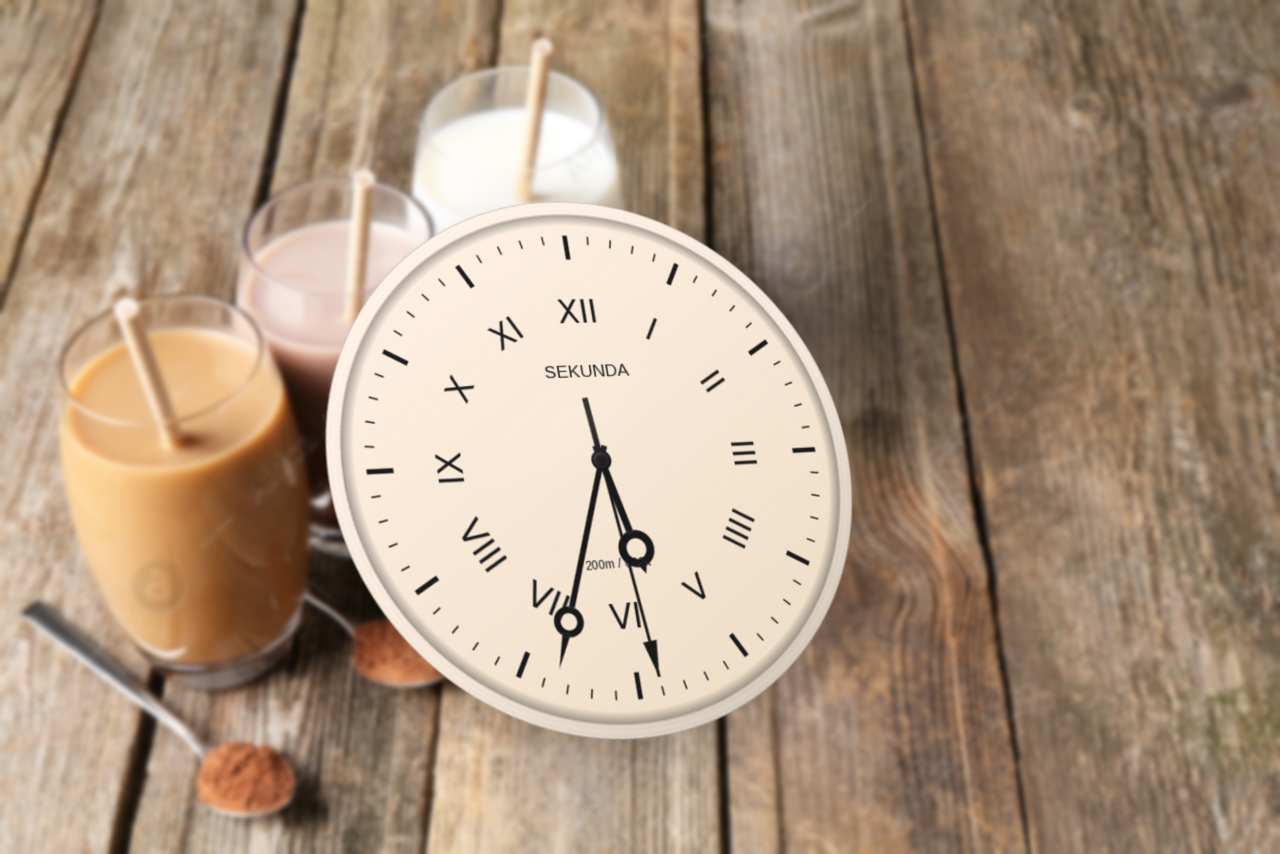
5:33:29
